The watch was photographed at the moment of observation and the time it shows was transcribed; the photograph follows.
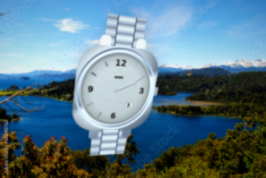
2:10
